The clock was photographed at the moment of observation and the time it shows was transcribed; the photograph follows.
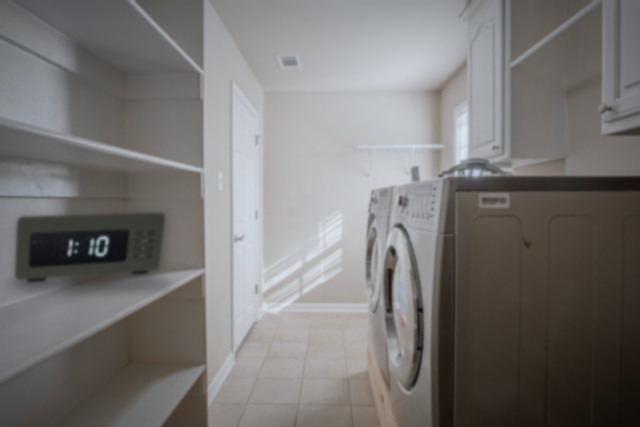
1:10
